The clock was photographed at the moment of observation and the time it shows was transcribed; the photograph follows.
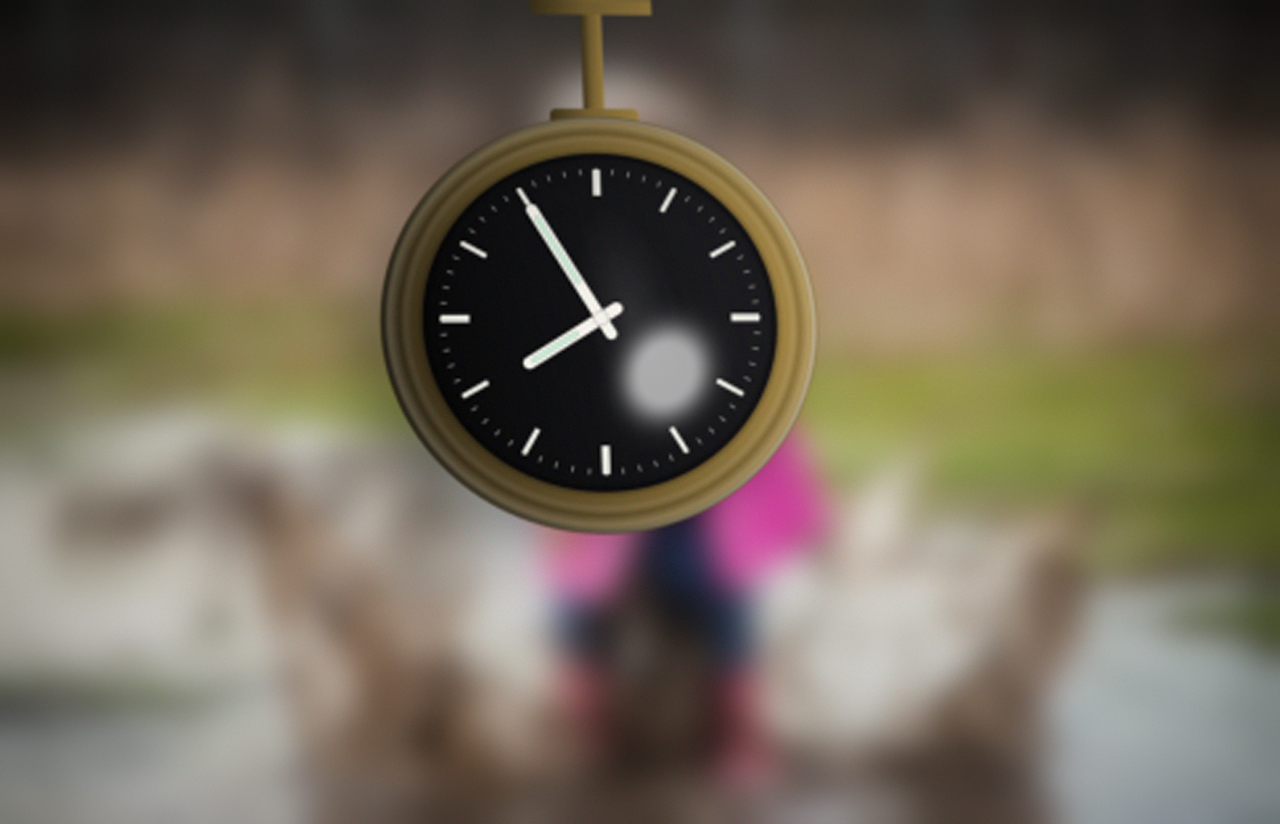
7:55
